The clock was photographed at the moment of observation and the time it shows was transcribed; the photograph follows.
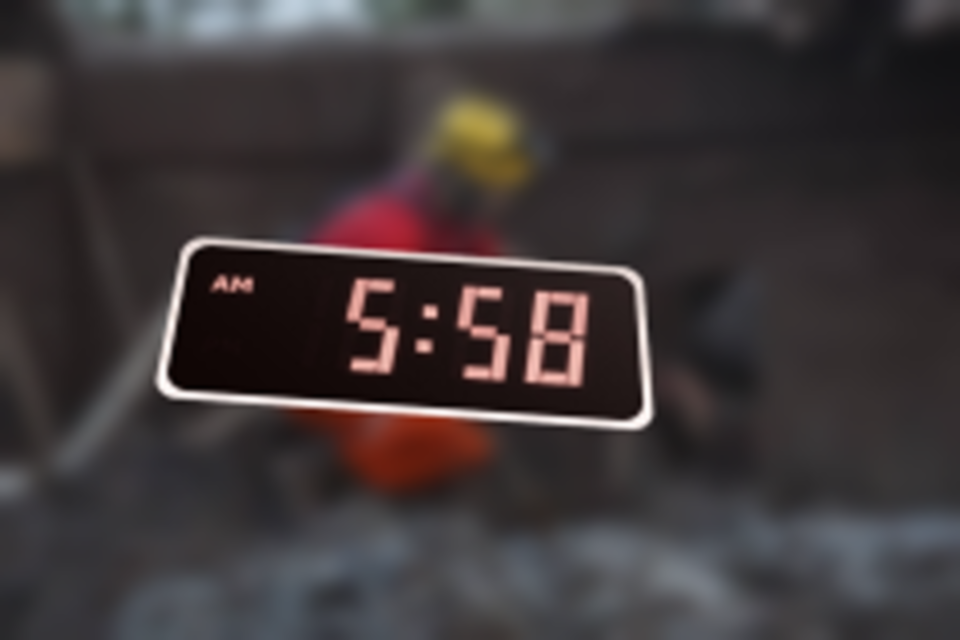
5:58
